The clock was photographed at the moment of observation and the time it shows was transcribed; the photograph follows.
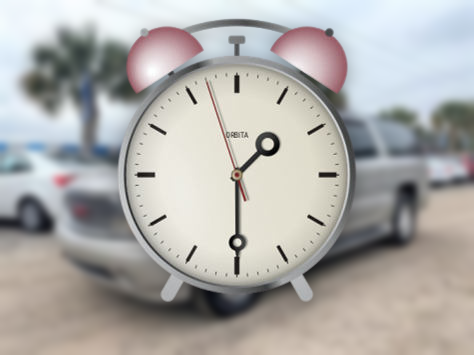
1:29:57
